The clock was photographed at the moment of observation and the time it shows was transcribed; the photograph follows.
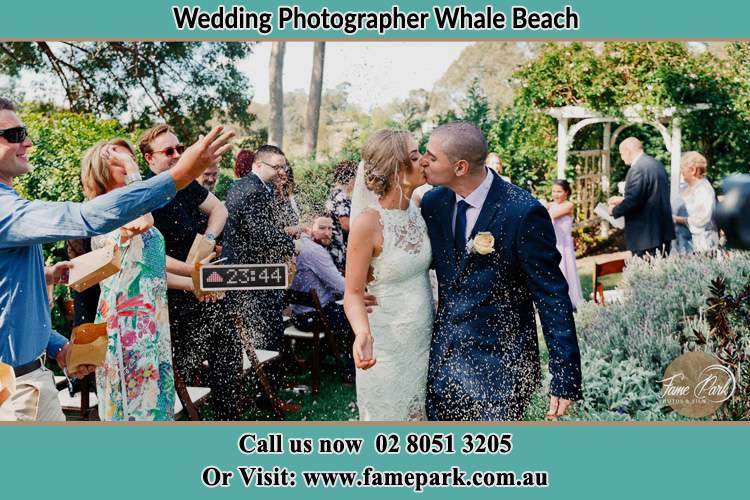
23:44
